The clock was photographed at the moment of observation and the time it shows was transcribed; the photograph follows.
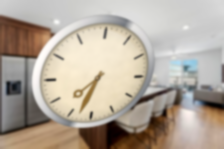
7:33
